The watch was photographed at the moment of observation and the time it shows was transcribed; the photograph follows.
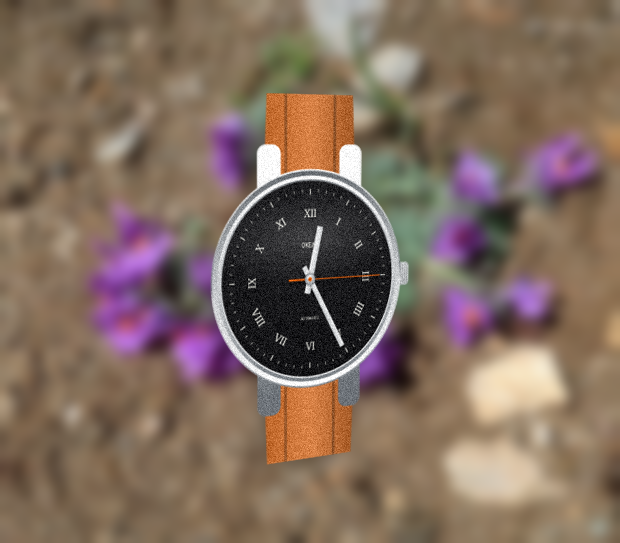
12:25:15
